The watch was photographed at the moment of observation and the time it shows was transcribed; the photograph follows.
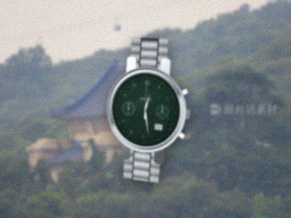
12:28
